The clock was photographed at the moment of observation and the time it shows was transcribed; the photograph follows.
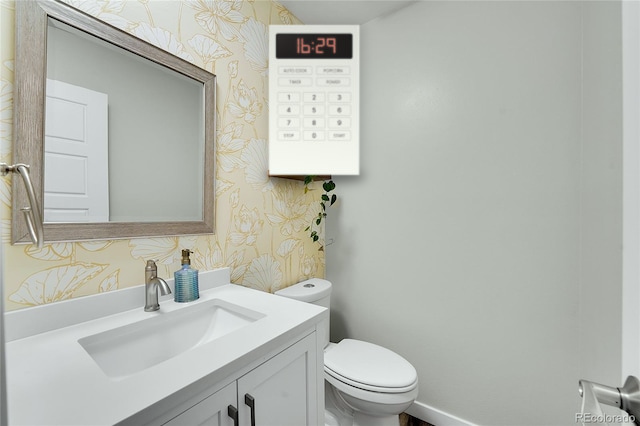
16:29
